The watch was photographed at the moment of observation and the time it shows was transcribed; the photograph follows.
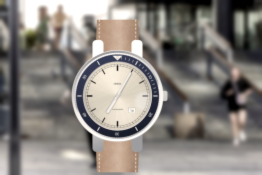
7:05
